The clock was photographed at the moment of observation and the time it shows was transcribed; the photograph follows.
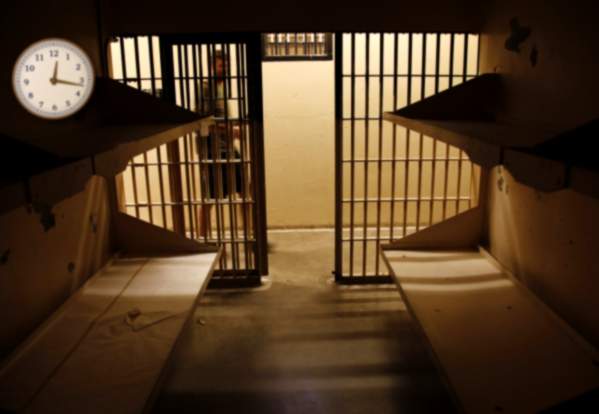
12:17
